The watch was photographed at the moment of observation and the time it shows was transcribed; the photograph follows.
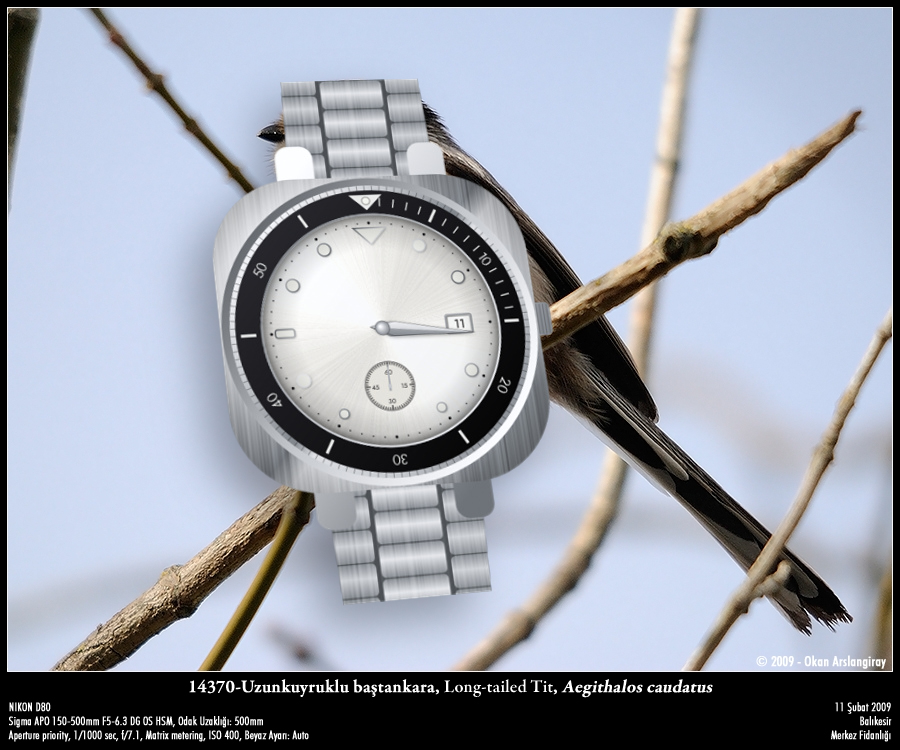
3:16
